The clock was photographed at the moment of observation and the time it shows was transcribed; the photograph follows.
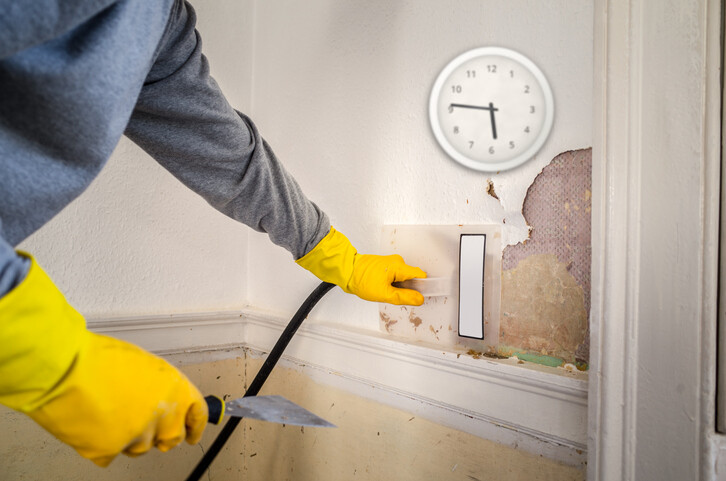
5:46
